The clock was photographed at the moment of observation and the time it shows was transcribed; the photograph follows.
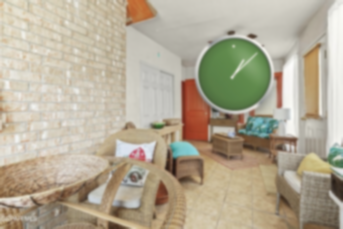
1:08
